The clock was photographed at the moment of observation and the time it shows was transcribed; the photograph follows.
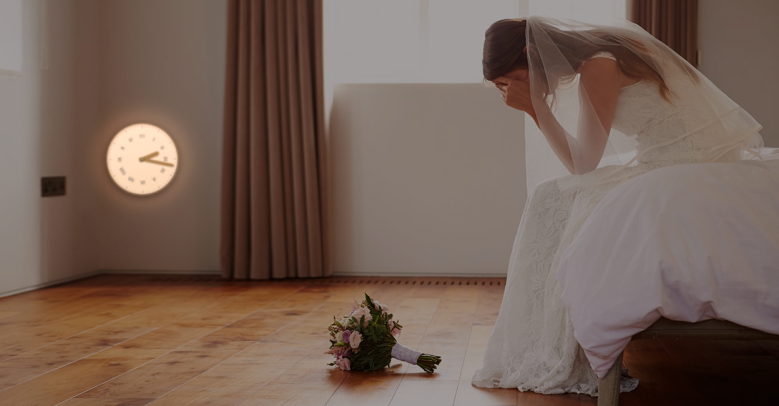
2:17
